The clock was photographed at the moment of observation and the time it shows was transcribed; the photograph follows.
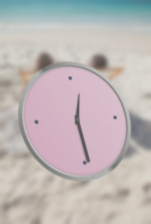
12:29
